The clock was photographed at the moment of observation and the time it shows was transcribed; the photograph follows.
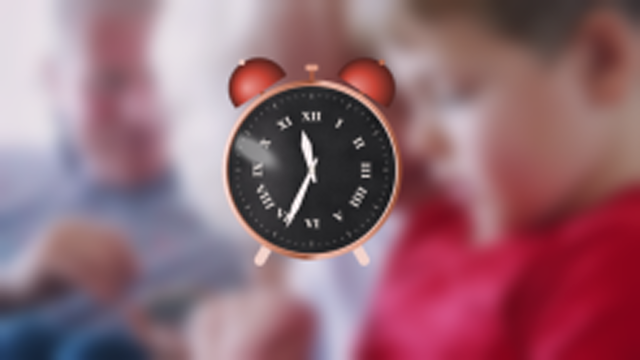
11:34
